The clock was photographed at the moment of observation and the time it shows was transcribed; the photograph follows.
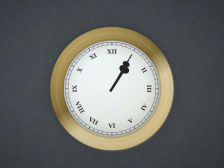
1:05
